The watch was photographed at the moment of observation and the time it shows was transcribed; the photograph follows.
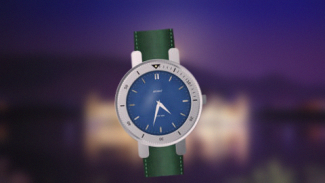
4:33
